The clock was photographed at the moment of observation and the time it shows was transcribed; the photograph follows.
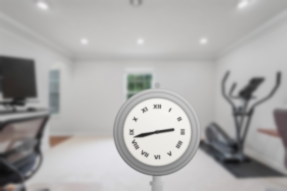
2:43
